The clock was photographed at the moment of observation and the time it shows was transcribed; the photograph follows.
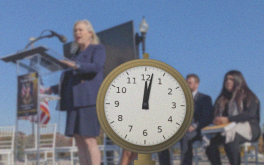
12:02
